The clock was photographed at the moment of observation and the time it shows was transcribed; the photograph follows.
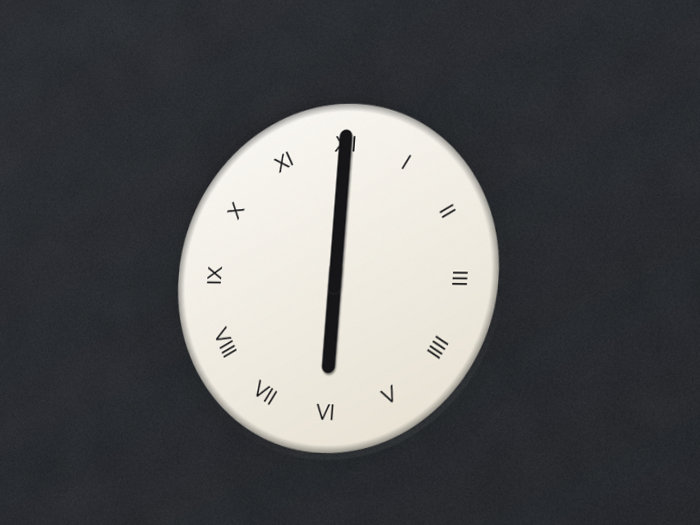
6:00
